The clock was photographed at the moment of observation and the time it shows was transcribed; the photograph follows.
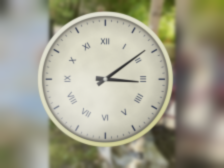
3:09
